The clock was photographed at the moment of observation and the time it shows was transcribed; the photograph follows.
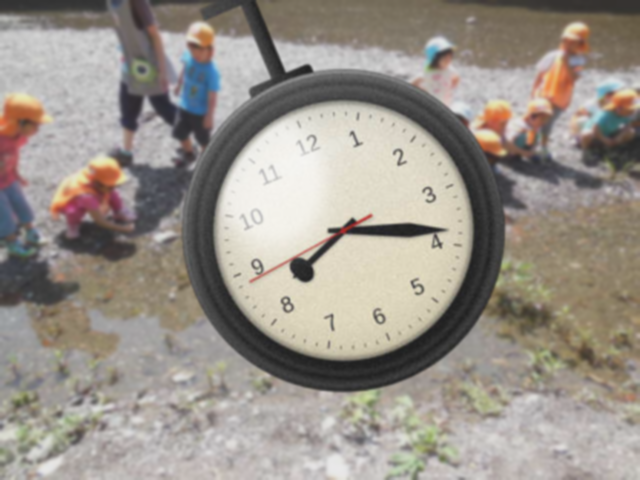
8:18:44
